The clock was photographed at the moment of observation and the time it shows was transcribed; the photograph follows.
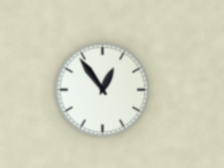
12:54
